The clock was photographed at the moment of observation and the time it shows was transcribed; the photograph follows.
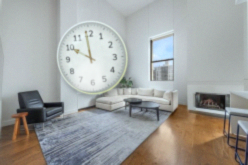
9:59
